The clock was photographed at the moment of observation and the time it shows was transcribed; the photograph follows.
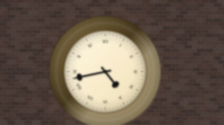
4:43
